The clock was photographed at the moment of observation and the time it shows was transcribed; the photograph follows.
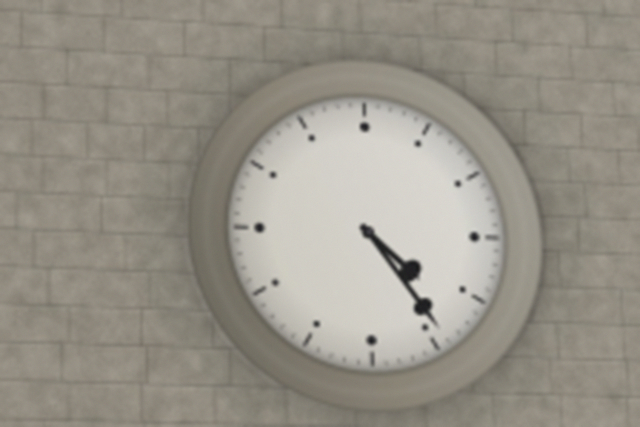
4:24
